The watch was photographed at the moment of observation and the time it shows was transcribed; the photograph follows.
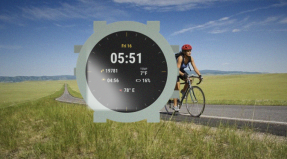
5:51
